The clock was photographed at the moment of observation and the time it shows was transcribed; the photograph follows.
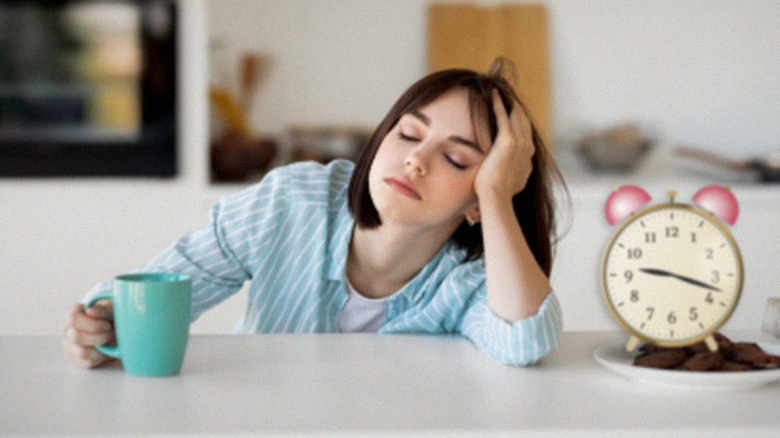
9:18
